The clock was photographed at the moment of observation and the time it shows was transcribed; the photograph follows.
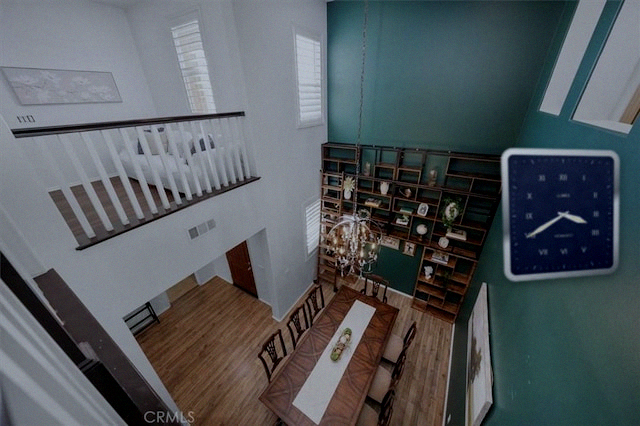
3:40
